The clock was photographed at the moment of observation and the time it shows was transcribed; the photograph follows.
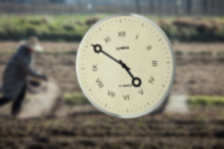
4:51
